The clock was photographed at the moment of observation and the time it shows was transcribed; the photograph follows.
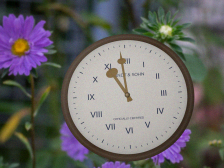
10:59
